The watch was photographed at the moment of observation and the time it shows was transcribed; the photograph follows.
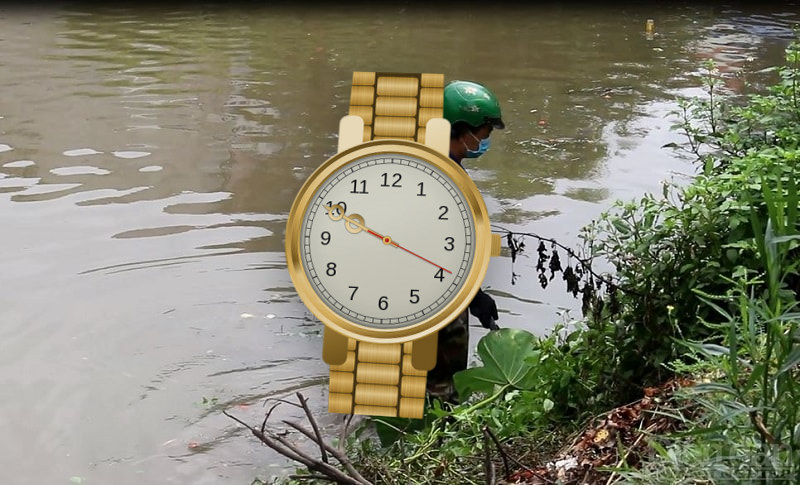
9:49:19
